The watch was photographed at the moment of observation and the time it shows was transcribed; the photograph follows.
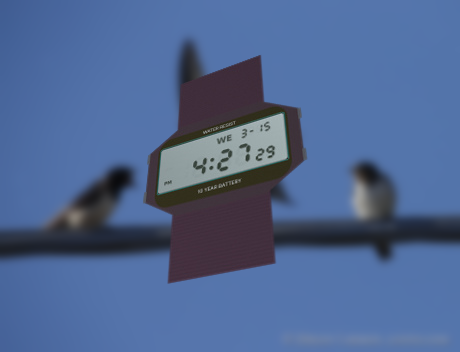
4:27:29
